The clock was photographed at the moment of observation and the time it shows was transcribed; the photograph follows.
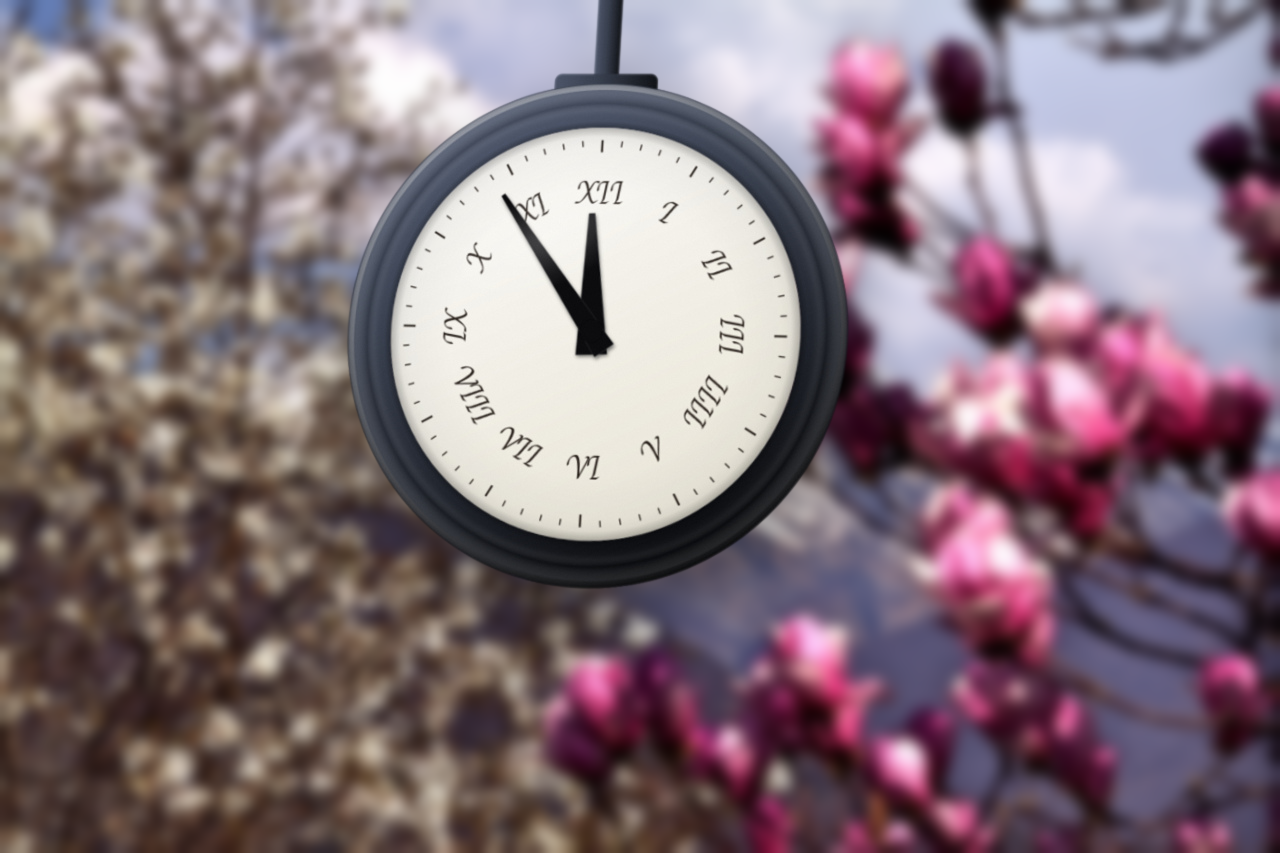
11:54
